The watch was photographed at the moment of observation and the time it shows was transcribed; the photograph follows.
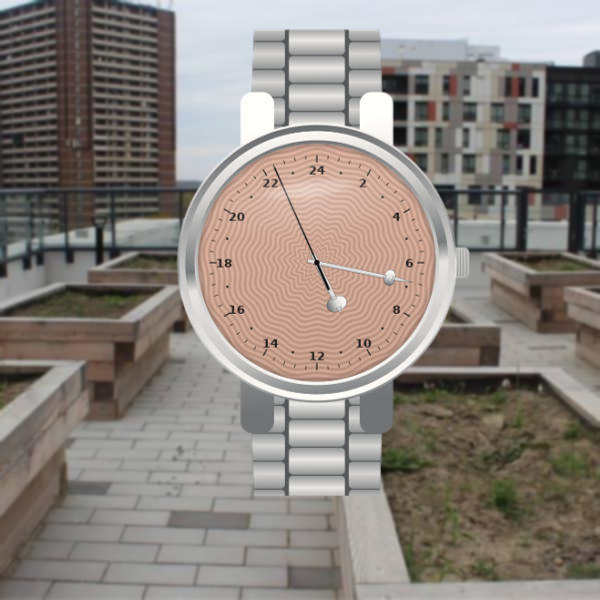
10:16:56
